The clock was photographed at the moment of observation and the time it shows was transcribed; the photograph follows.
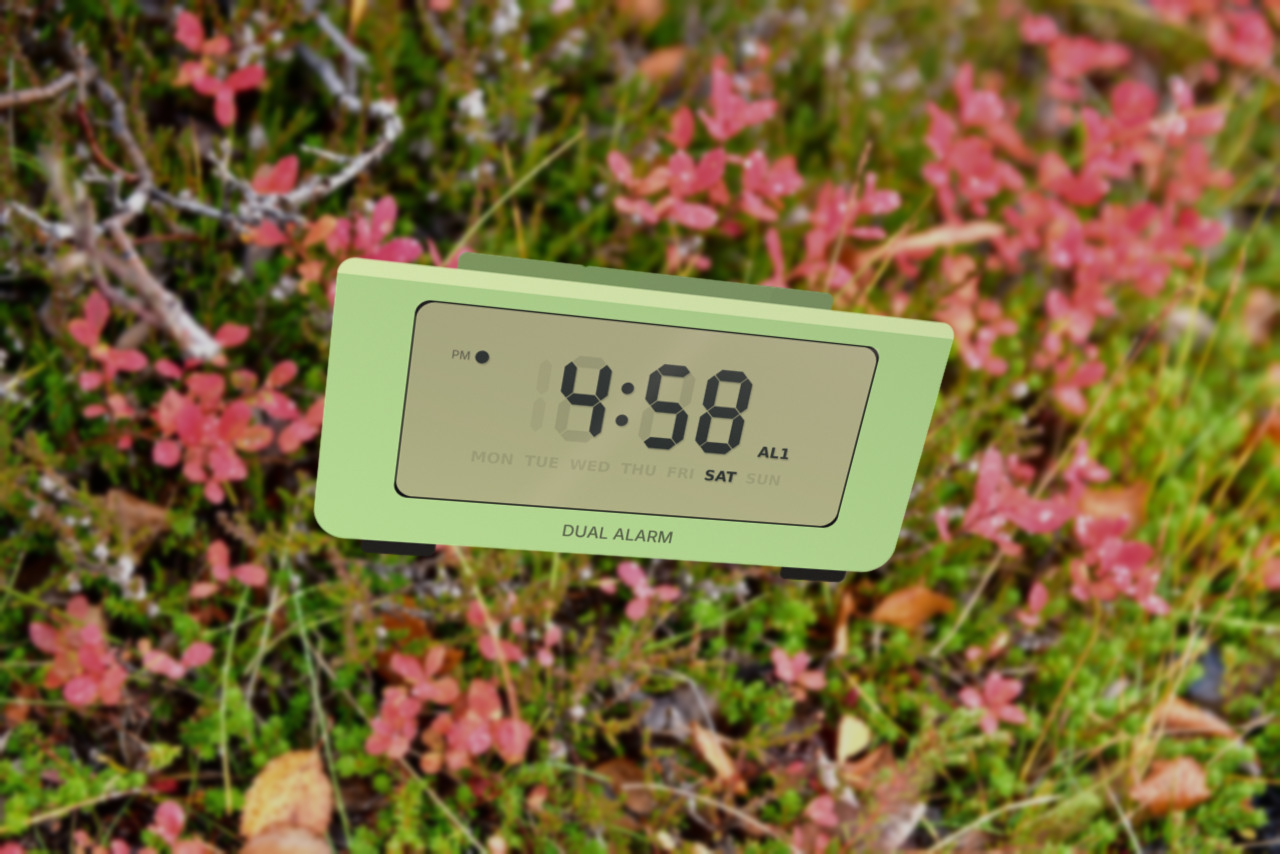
4:58
